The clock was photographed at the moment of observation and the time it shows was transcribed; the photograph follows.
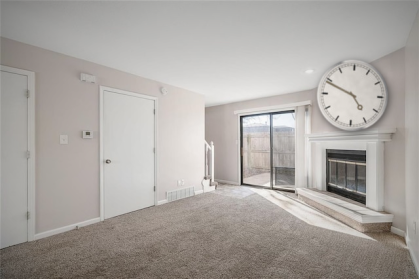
4:49
